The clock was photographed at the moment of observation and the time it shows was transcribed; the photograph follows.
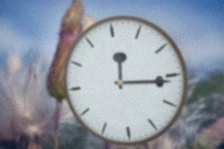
12:16
